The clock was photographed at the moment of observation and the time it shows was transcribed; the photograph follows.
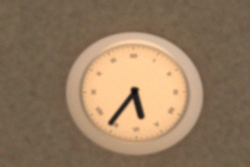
5:36
